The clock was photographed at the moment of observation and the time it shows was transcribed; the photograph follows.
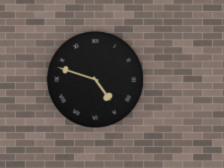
4:48
